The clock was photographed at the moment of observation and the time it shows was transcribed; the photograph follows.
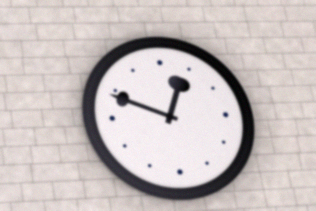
12:49
